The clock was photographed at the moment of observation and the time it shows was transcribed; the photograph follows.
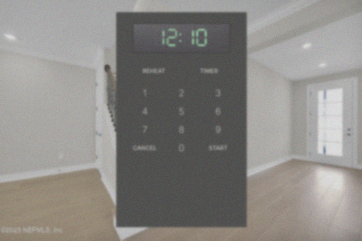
12:10
